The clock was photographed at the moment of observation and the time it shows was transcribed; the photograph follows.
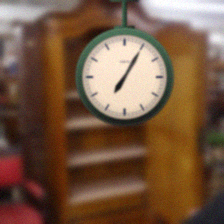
7:05
